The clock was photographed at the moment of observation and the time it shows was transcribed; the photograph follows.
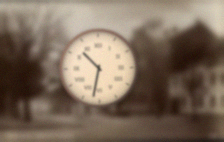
10:32
